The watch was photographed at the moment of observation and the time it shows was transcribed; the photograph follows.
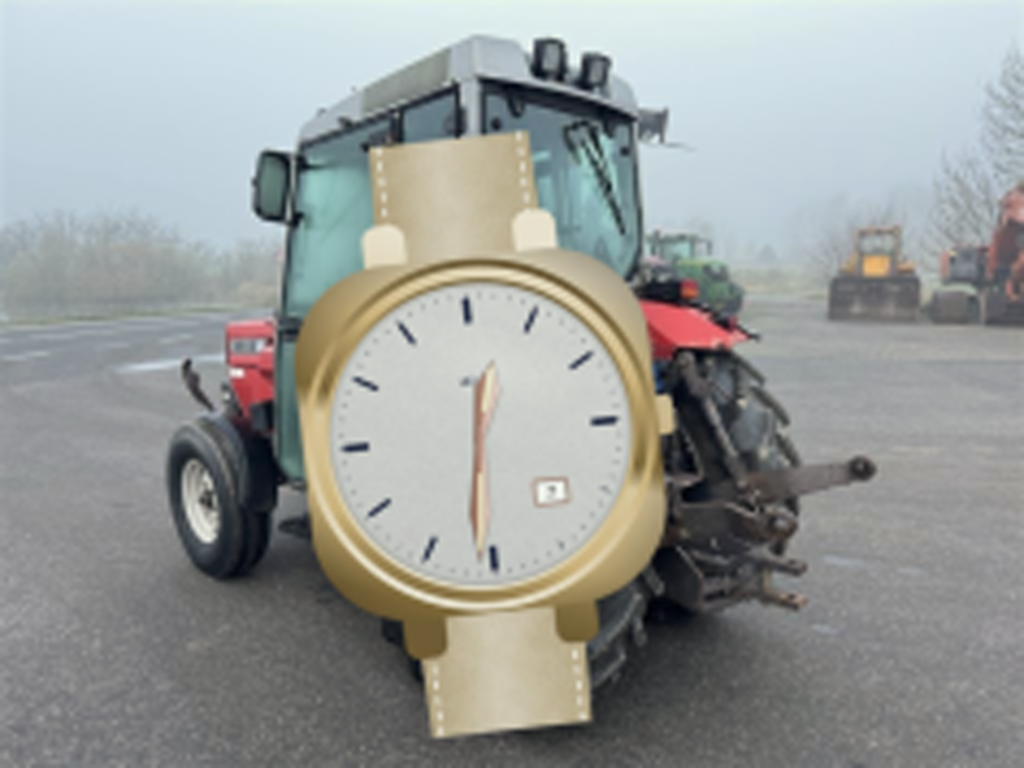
12:31
